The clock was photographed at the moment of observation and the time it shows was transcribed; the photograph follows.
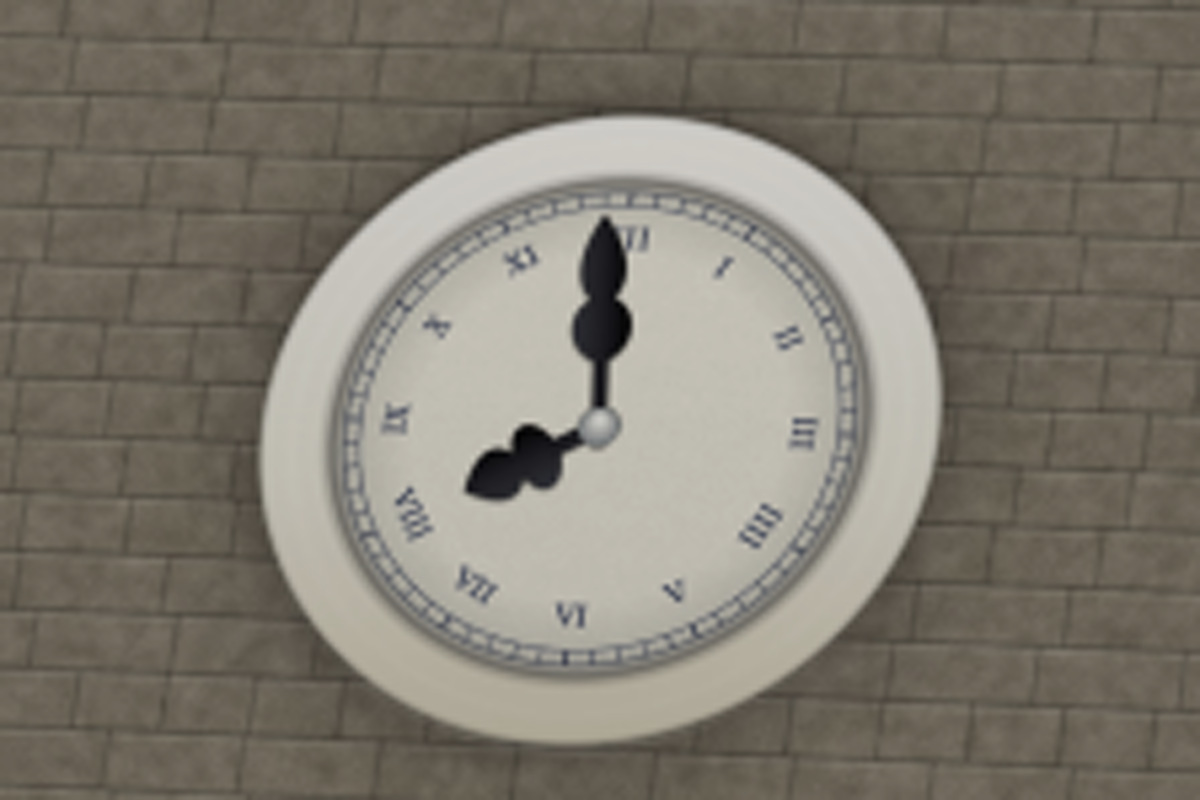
7:59
